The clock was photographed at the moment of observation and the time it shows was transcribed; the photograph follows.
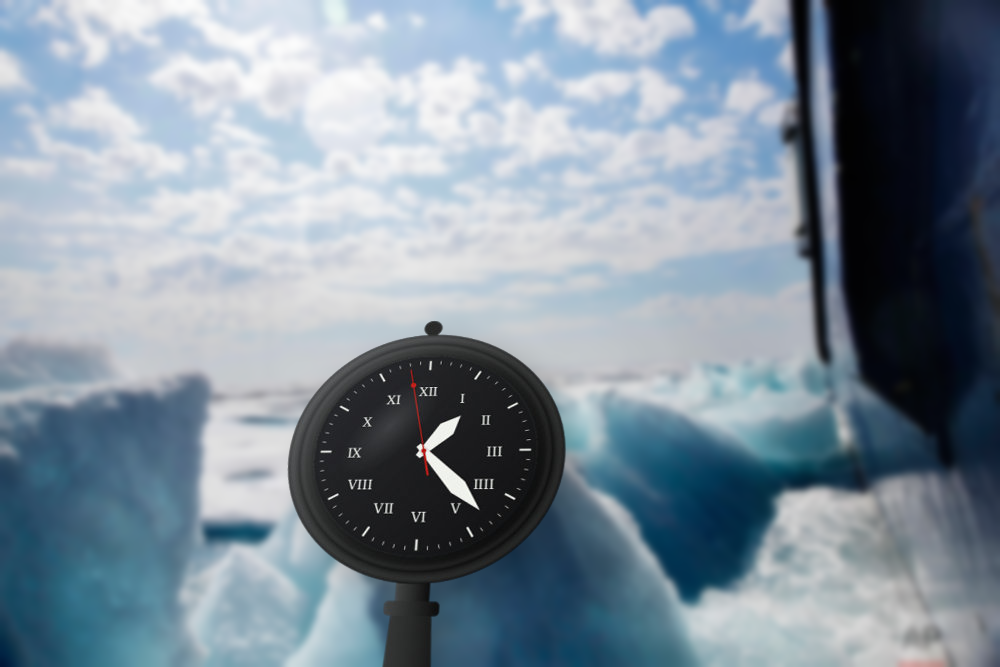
1:22:58
